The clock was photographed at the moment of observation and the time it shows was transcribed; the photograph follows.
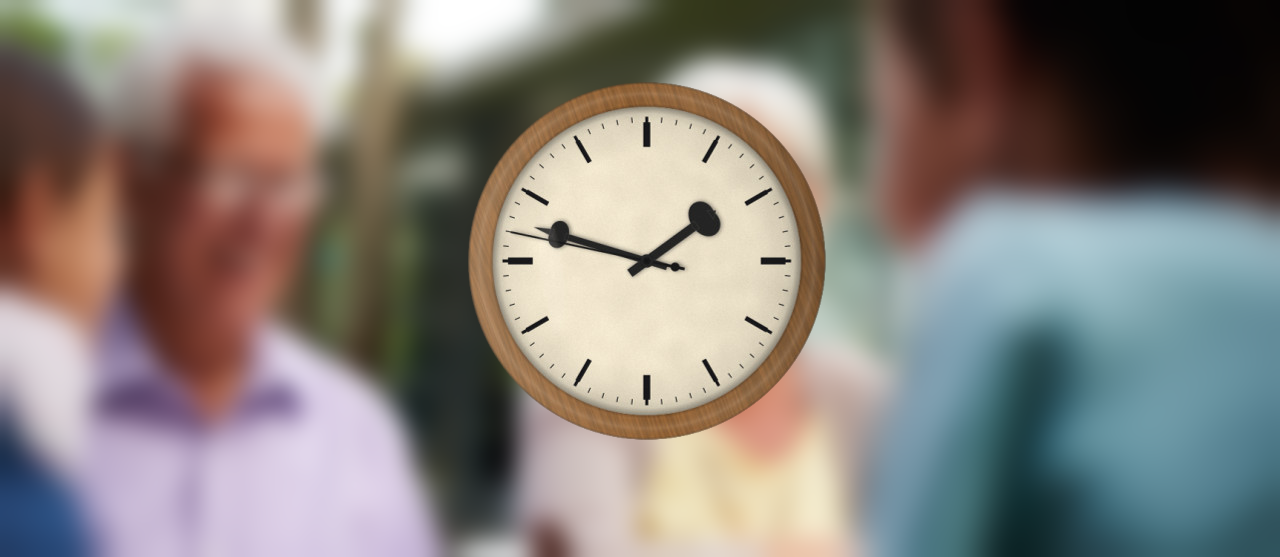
1:47:47
